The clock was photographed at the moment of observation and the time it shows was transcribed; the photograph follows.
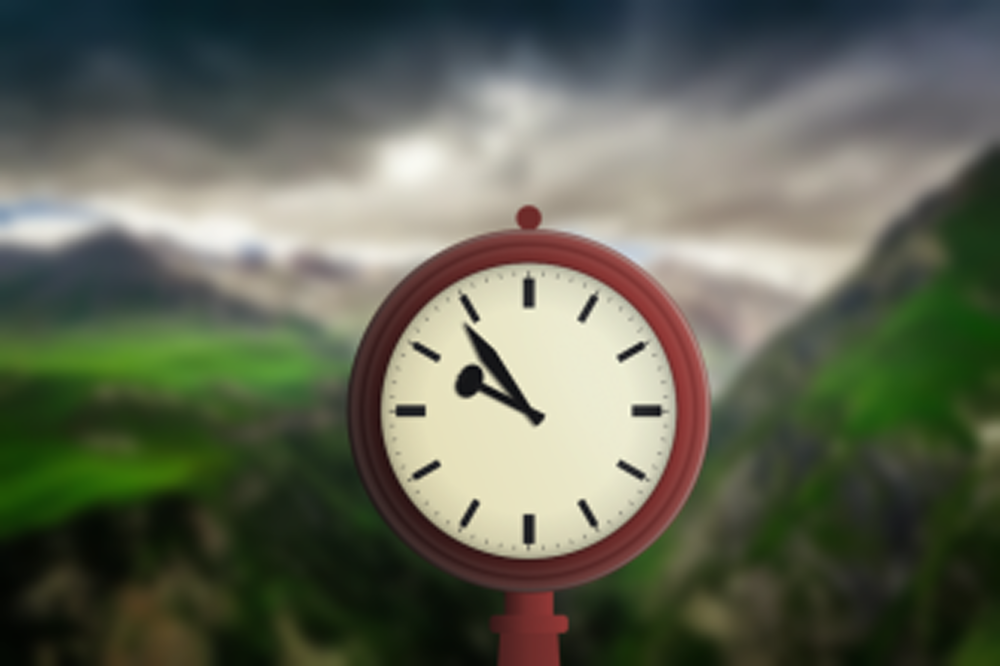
9:54
